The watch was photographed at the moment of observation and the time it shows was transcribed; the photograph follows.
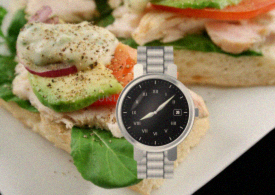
8:08
